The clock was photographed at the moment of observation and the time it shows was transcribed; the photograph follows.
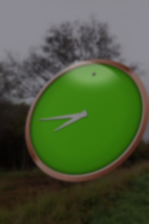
7:43
